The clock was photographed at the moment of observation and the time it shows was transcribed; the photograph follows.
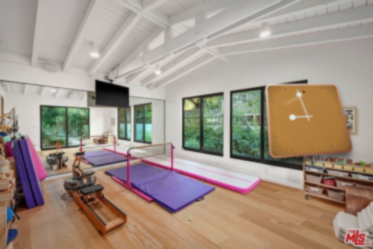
8:58
